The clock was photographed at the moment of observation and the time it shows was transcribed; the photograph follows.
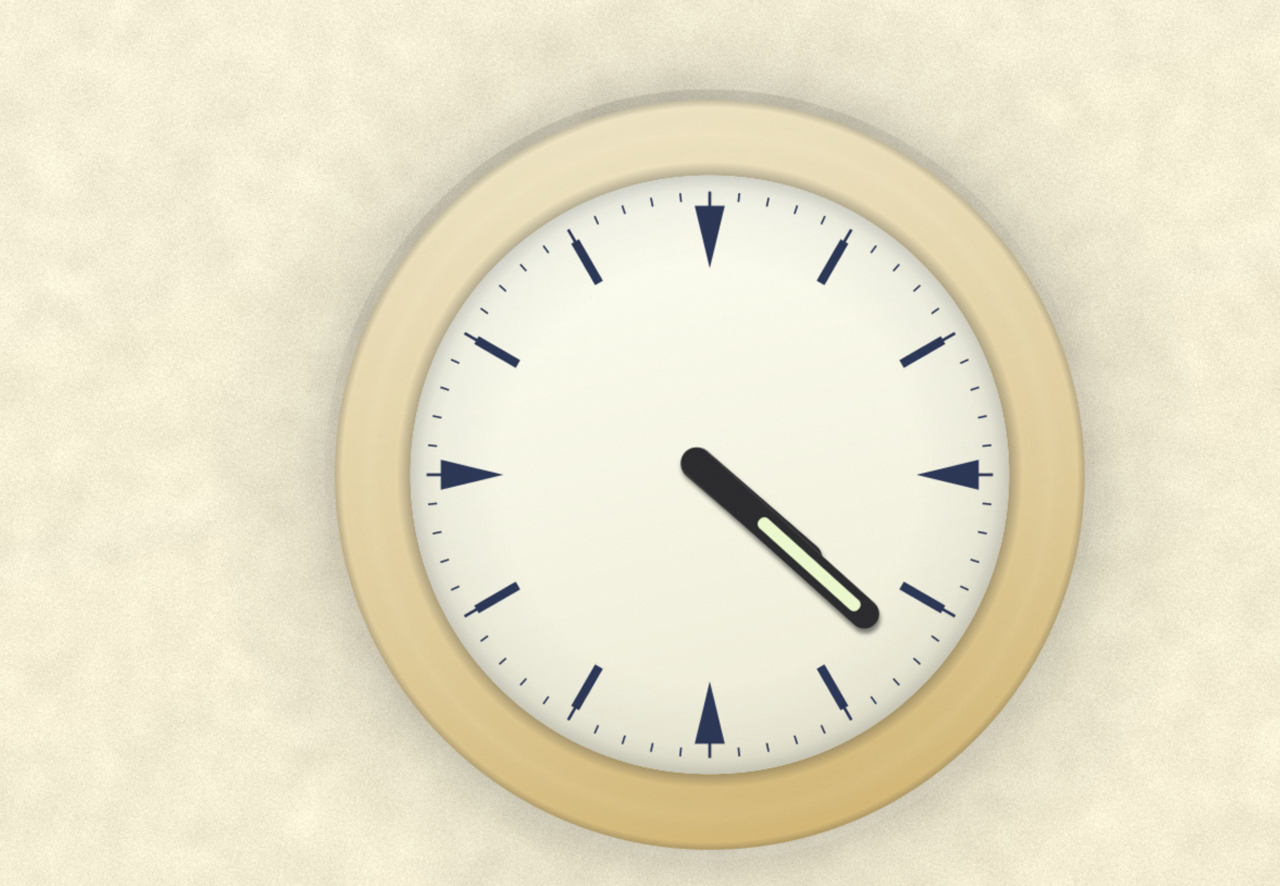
4:22
